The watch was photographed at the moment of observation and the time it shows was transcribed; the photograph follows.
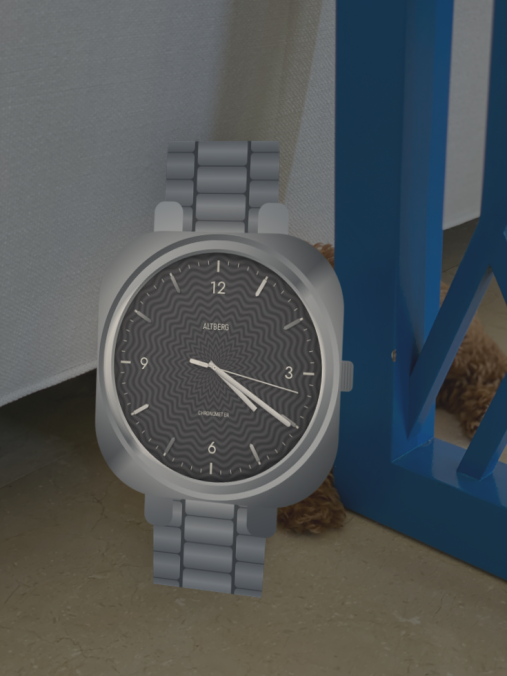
4:20:17
